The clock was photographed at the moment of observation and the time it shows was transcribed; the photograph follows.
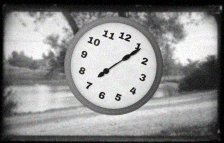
7:06
